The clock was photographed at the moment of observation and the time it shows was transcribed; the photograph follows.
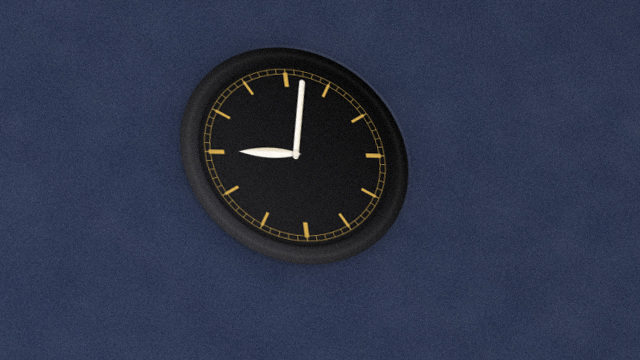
9:02
